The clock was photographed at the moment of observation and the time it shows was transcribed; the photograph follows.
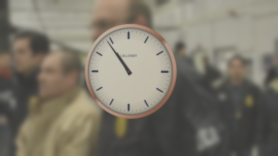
10:54
